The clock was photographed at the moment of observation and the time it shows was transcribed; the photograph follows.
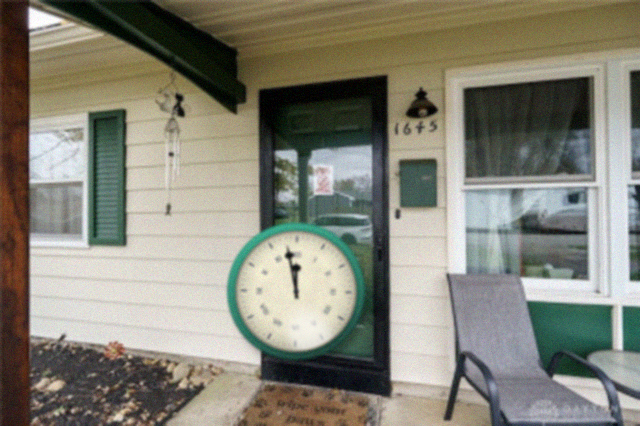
11:58
